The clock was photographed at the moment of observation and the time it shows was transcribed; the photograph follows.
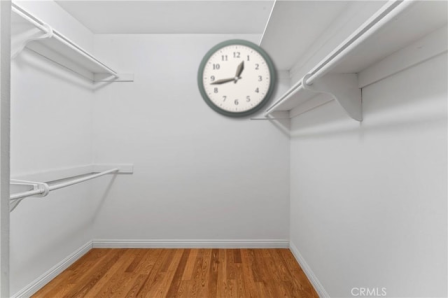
12:43
